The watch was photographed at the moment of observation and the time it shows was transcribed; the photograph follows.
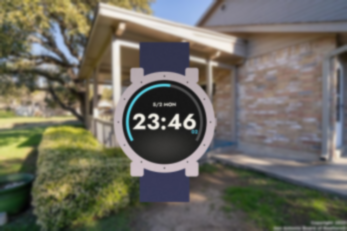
23:46
